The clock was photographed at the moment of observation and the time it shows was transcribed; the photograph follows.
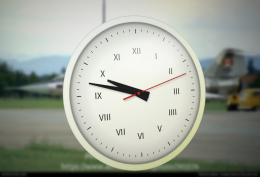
9:47:12
